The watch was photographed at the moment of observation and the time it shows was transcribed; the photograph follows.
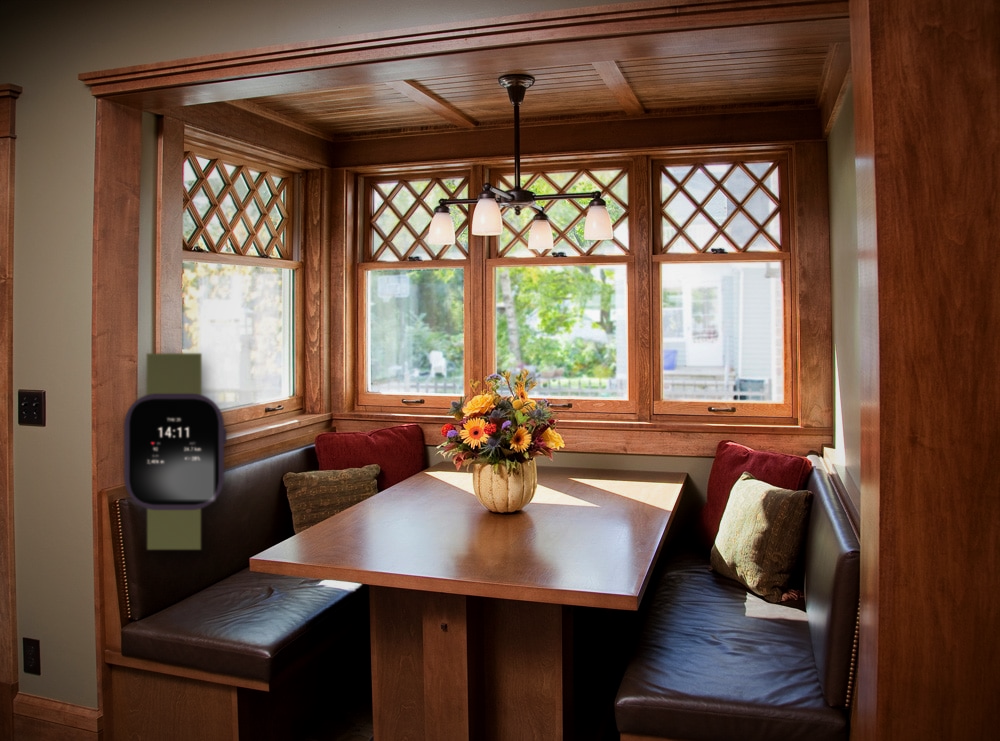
14:11
